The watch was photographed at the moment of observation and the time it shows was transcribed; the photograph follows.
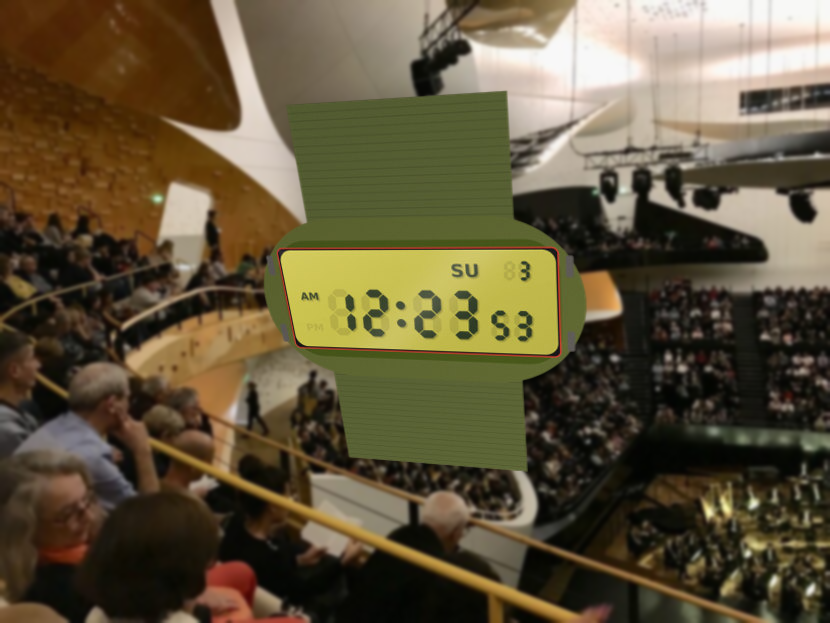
12:23:53
